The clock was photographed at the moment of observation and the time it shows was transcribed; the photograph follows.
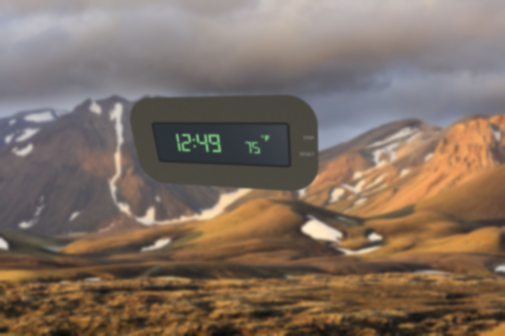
12:49
